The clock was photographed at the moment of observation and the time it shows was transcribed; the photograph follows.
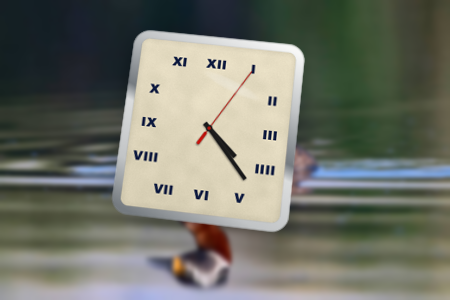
4:23:05
